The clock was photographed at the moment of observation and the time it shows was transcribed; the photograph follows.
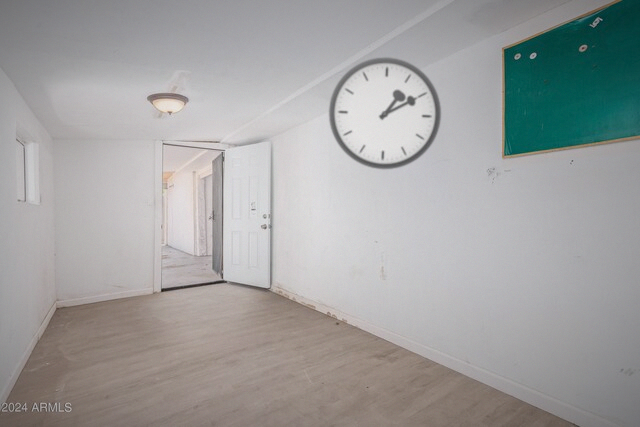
1:10
